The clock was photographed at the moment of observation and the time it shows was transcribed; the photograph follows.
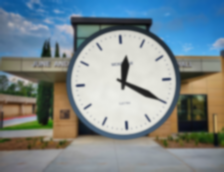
12:20
